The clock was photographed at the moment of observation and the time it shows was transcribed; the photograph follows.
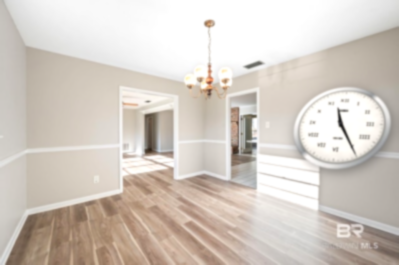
11:25
